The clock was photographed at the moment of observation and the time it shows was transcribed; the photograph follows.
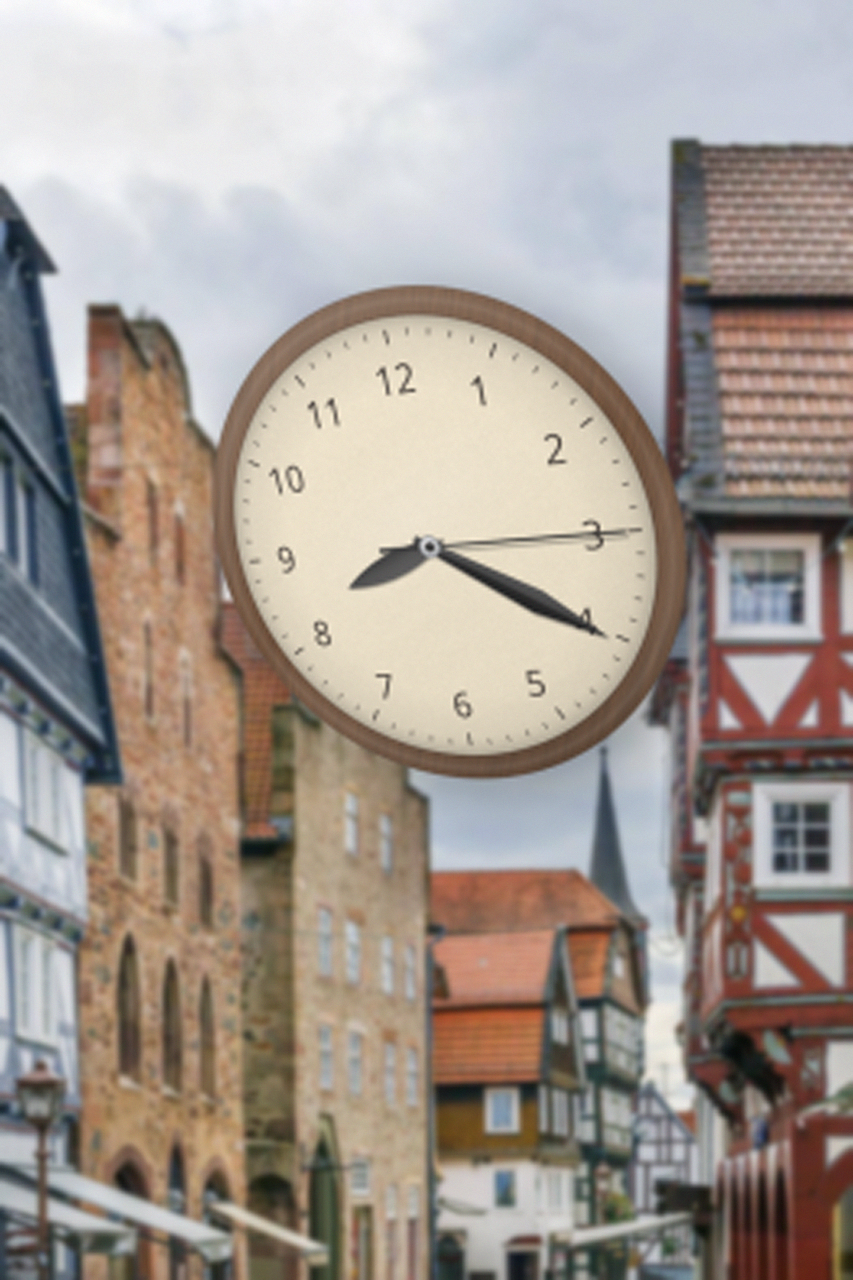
8:20:15
